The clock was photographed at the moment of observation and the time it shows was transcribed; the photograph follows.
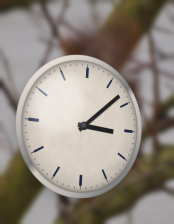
3:08
